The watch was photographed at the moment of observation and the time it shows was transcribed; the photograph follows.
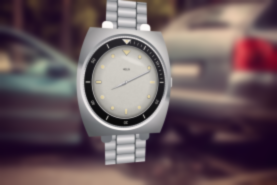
8:11
